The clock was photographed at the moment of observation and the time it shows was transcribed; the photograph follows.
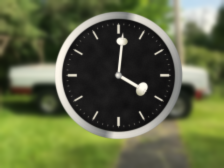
4:01
